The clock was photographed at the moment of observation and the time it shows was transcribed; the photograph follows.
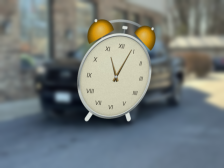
11:04
